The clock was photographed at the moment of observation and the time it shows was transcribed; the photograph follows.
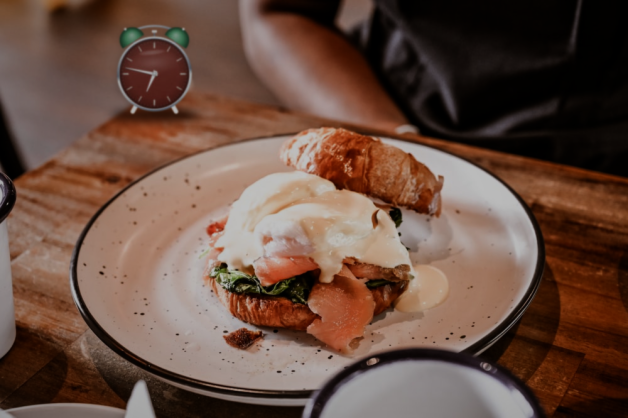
6:47
